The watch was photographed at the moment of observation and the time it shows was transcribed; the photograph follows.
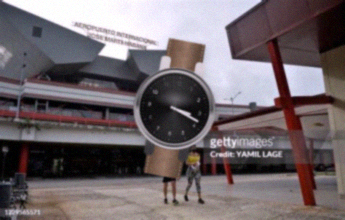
3:18
